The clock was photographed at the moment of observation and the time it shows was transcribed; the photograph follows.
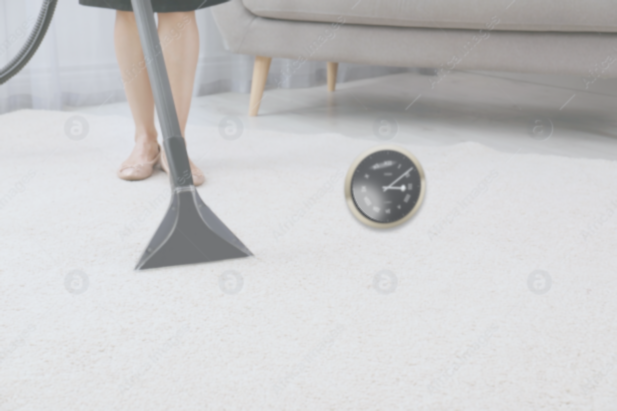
3:09
